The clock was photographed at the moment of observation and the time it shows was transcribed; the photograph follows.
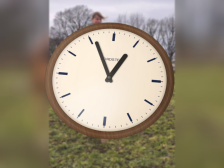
12:56
